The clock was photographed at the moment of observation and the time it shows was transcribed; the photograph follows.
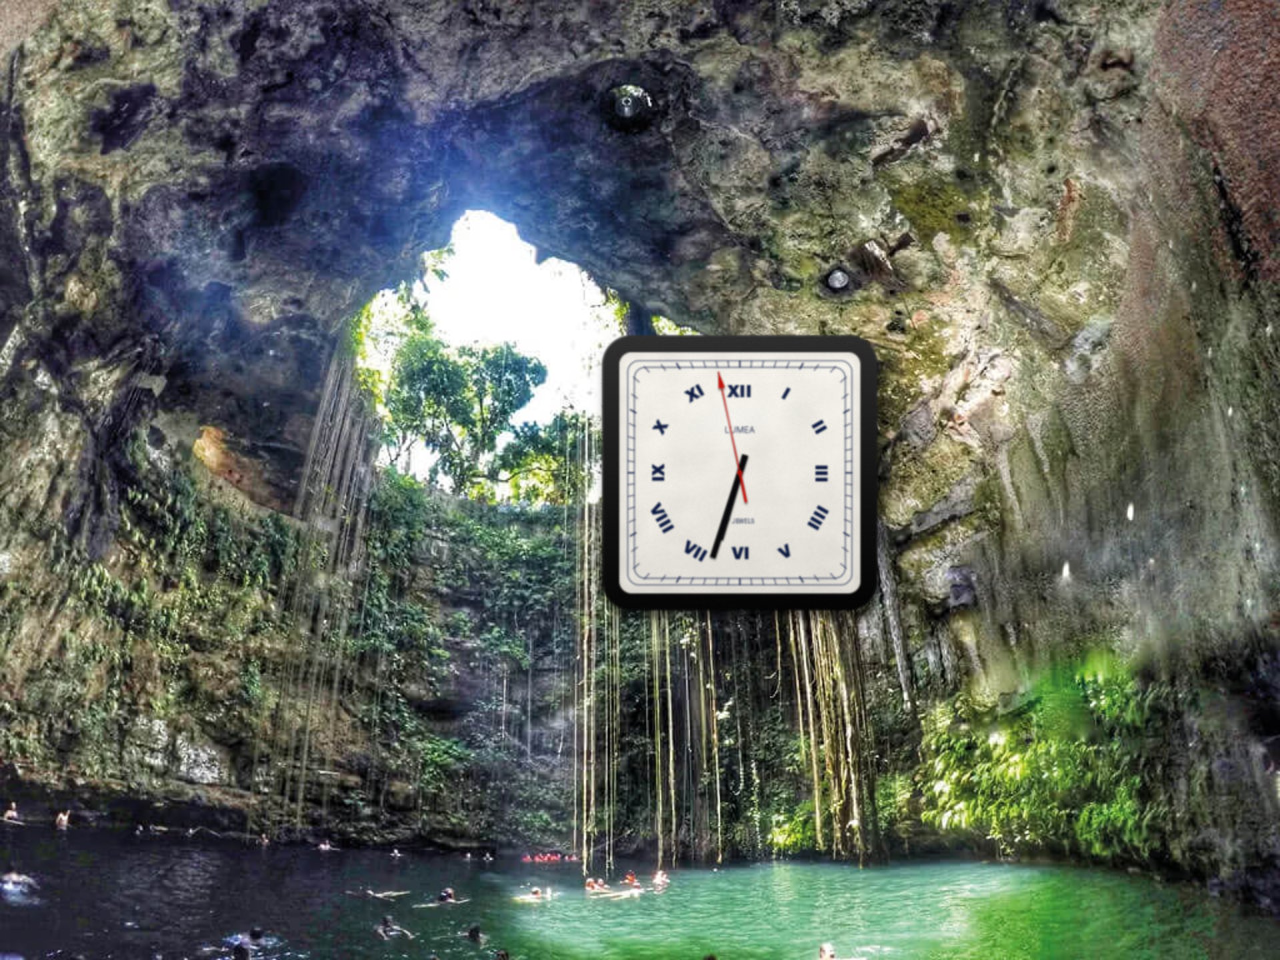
6:32:58
